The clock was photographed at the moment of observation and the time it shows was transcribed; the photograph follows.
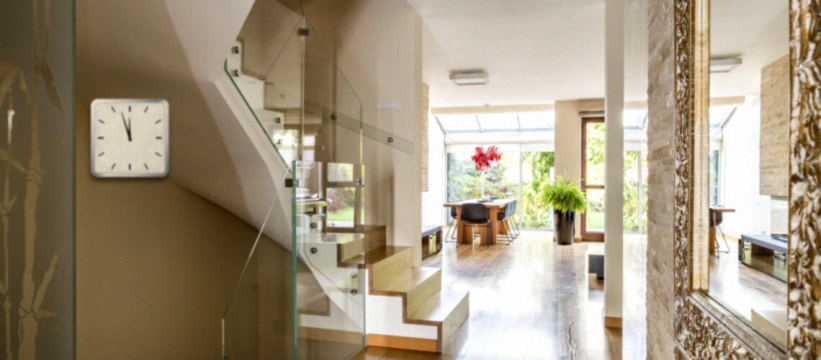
11:57
